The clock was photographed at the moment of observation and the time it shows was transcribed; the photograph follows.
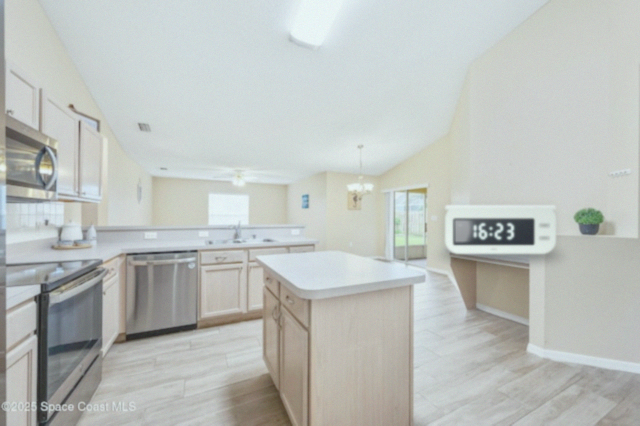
16:23
